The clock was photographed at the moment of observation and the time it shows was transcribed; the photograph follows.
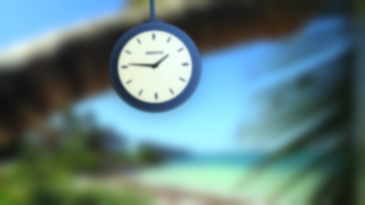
1:46
